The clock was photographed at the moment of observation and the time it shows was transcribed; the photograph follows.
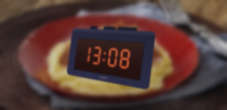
13:08
